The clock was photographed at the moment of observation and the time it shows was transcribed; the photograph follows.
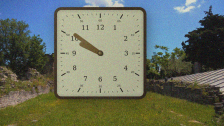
9:51
